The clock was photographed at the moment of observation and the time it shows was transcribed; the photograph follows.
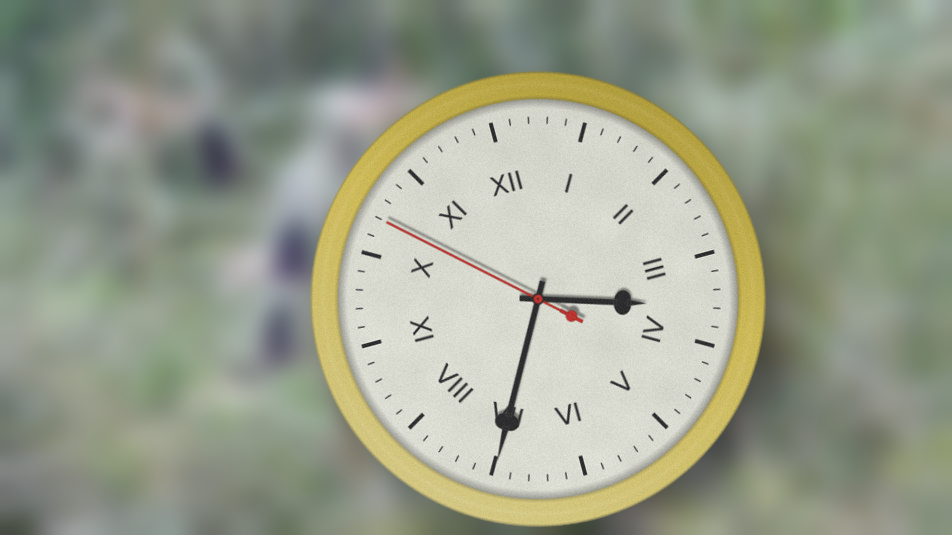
3:34:52
